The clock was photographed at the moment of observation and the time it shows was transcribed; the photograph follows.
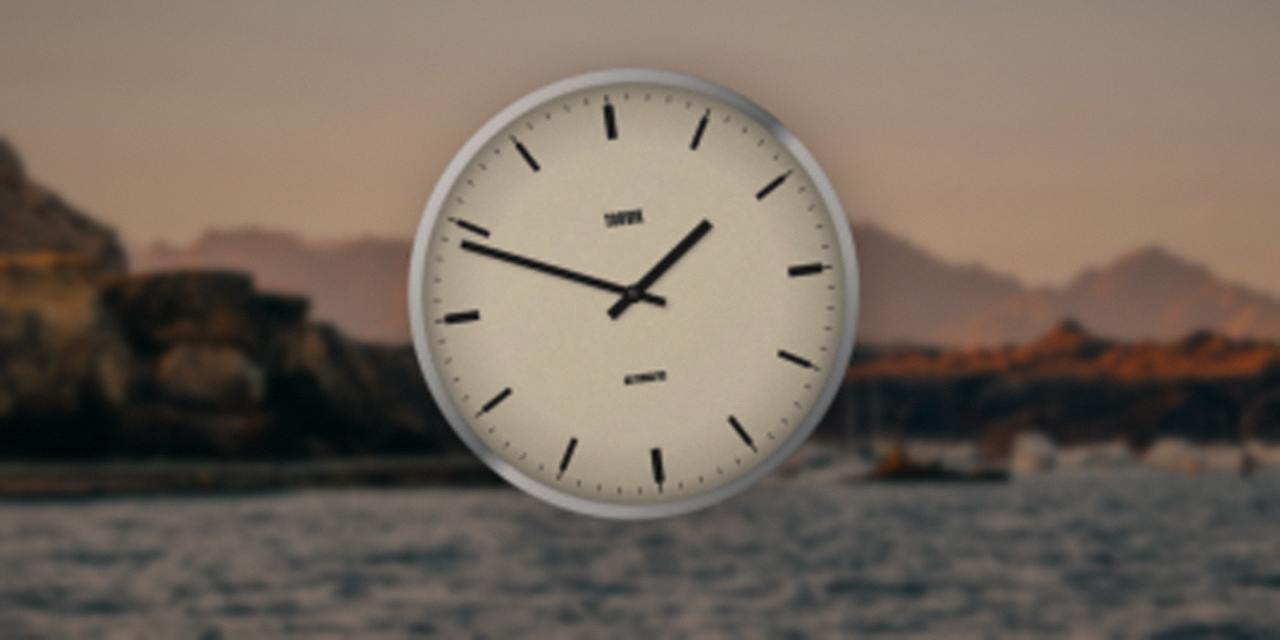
1:49
